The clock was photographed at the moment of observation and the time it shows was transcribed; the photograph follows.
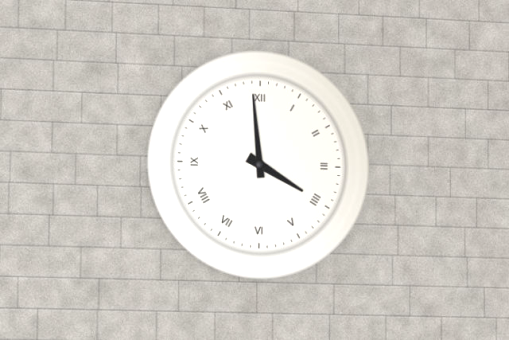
3:59
